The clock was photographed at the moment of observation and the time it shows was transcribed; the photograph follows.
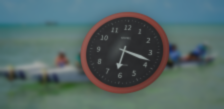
6:18
